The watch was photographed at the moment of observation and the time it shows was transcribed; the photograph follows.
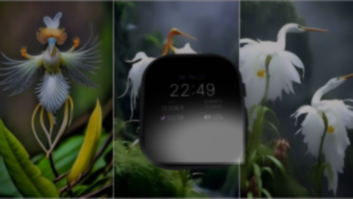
22:49
